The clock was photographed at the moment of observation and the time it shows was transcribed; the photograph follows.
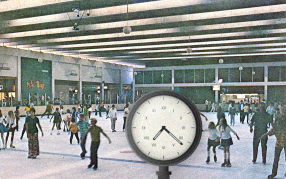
7:22
